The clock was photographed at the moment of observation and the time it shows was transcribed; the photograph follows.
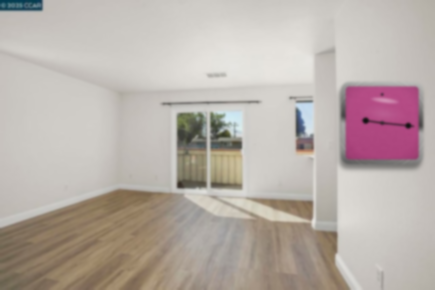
9:16
